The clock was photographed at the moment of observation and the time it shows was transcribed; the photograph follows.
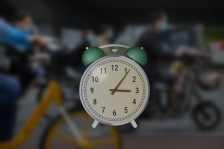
3:06
